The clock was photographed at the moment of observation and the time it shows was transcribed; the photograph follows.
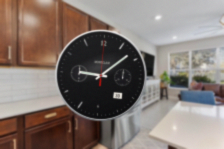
9:08
